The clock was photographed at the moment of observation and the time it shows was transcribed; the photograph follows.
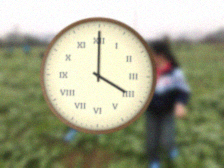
4:00
